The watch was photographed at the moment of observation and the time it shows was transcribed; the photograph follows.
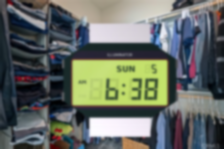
6:38
